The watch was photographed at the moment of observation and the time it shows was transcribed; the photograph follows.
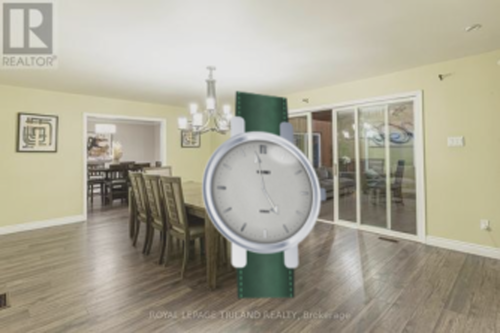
4:58
